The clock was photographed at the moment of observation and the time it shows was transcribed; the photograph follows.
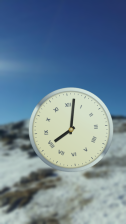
8:02
